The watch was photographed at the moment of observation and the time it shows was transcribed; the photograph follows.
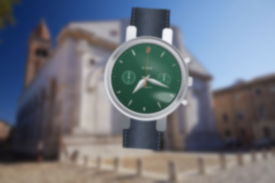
7:18
